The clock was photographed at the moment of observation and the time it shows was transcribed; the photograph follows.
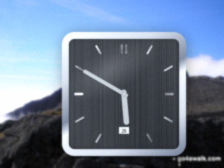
5:50
